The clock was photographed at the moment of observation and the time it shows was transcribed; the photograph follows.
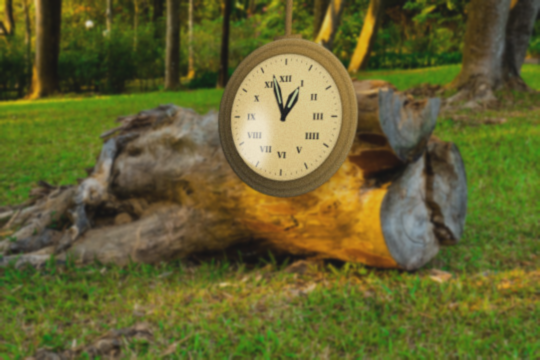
12:57
